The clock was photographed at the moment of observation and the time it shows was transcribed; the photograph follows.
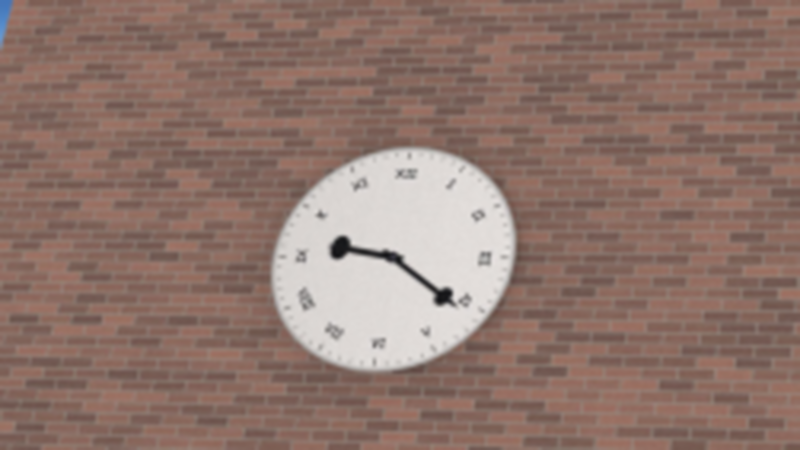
9:21
